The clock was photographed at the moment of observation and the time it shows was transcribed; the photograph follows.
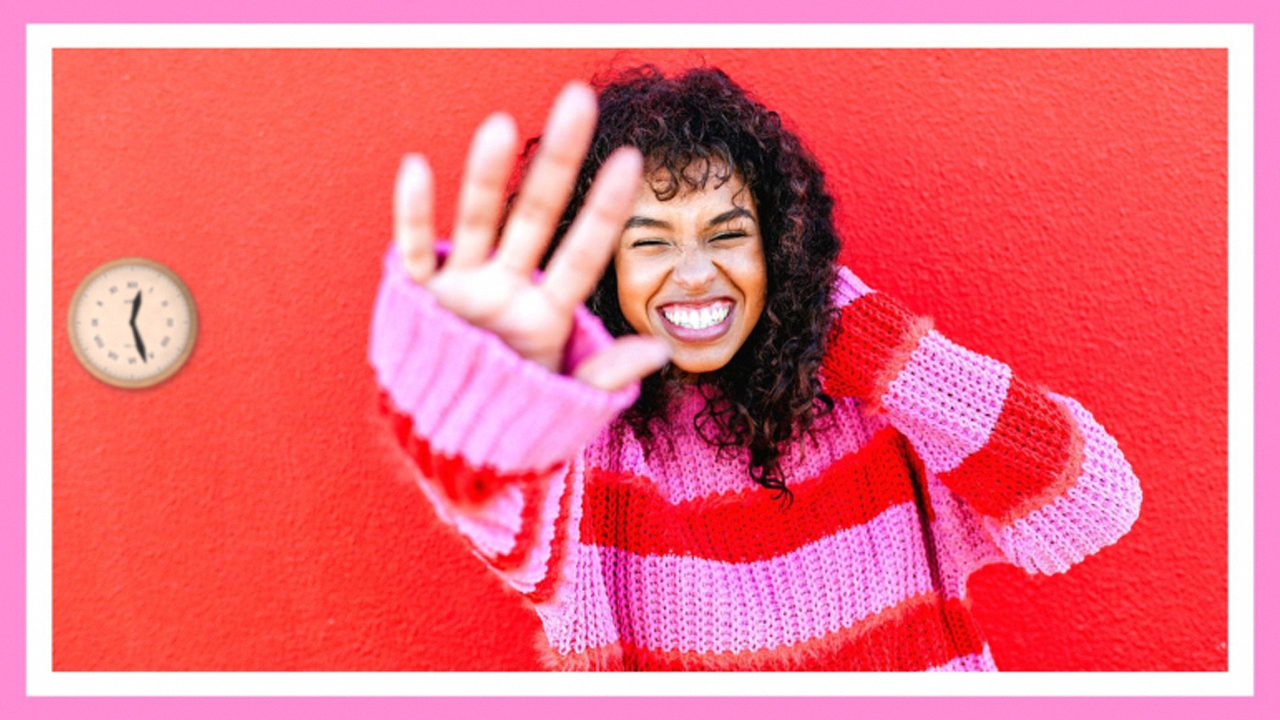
12:27
